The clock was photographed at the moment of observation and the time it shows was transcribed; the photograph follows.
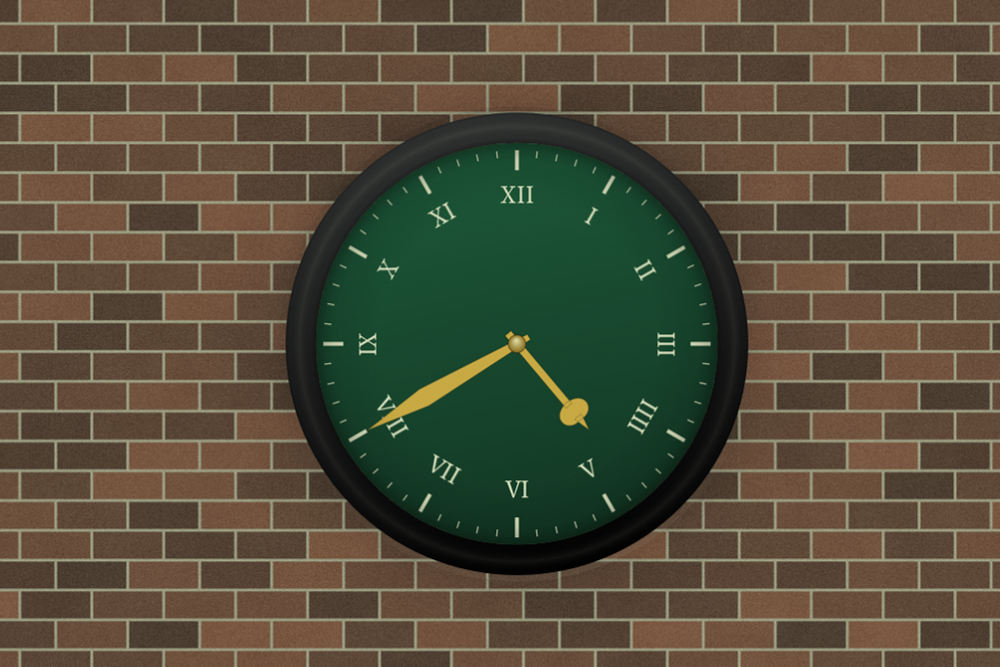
4:40
